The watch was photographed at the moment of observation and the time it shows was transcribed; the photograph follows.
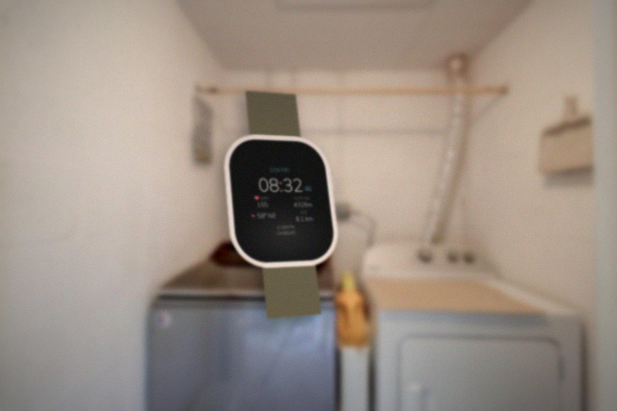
8:32
